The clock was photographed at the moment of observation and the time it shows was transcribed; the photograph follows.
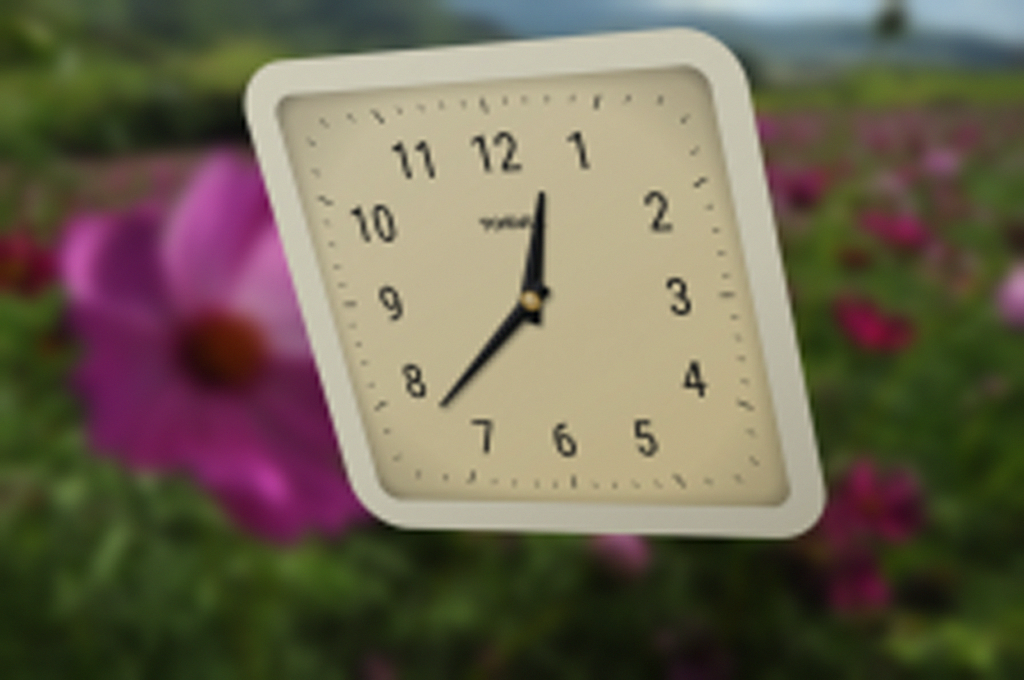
12:38
